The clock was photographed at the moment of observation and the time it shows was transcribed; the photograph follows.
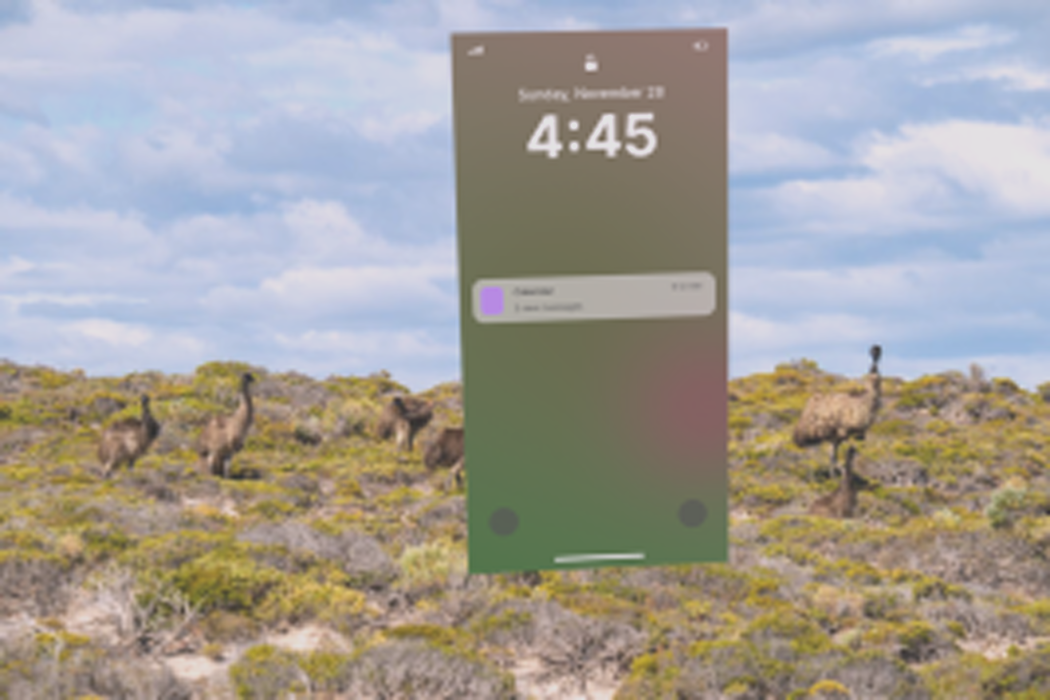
4:45
